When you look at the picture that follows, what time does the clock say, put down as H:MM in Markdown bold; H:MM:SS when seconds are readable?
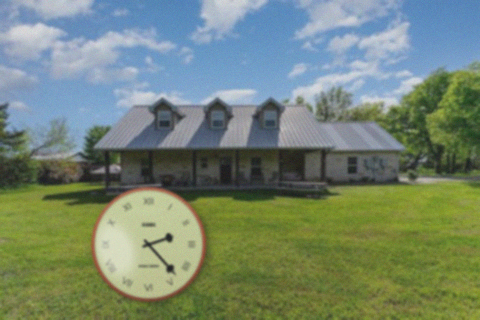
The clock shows **2:23**
